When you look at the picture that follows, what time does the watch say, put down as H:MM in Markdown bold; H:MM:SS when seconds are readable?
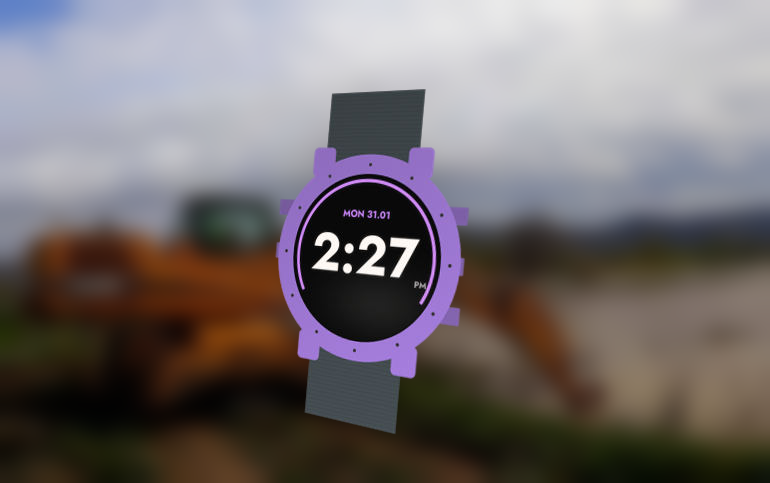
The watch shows **2:27**
